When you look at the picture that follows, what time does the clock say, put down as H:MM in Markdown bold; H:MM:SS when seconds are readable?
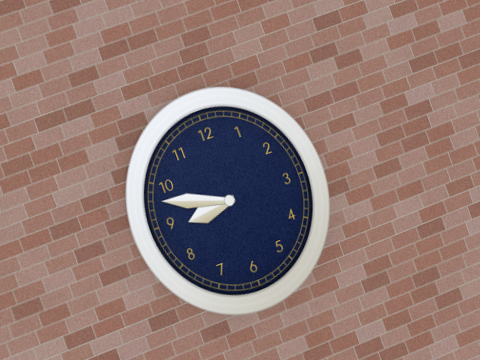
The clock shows **8:48**
